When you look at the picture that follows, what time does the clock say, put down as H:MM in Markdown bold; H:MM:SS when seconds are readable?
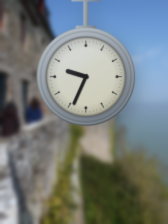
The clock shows **9:34**
